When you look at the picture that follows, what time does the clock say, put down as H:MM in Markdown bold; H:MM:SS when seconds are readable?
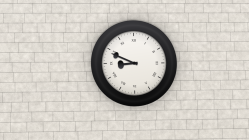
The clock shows **8:49**
